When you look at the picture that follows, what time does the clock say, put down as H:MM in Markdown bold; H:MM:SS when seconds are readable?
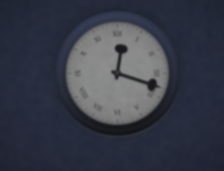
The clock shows **12:18**
